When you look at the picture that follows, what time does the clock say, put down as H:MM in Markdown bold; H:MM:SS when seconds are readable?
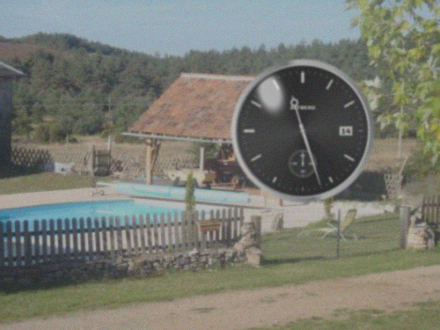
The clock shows **11:27**
